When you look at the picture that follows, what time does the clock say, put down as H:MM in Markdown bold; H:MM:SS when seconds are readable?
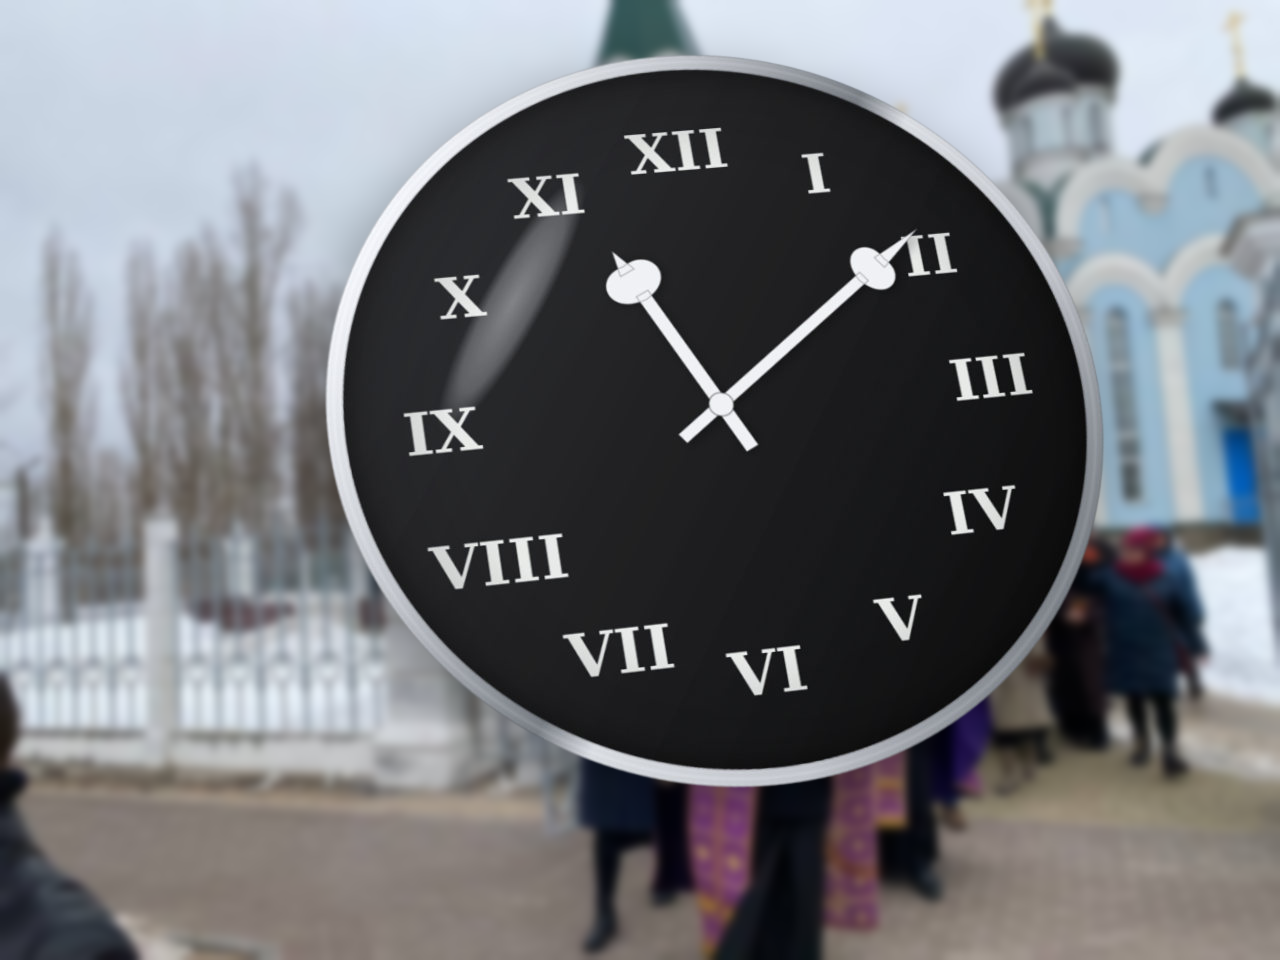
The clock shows **11:09**
